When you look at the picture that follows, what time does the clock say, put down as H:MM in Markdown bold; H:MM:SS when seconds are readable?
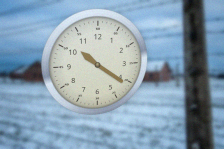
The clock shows **10:21**
